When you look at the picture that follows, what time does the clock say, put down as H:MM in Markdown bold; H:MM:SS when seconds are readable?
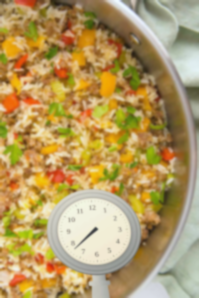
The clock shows **7:38**
